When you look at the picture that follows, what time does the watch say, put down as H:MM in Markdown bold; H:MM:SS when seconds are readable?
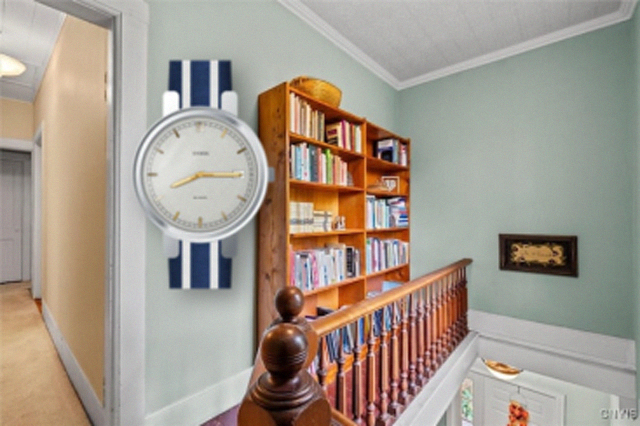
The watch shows **8:15**
